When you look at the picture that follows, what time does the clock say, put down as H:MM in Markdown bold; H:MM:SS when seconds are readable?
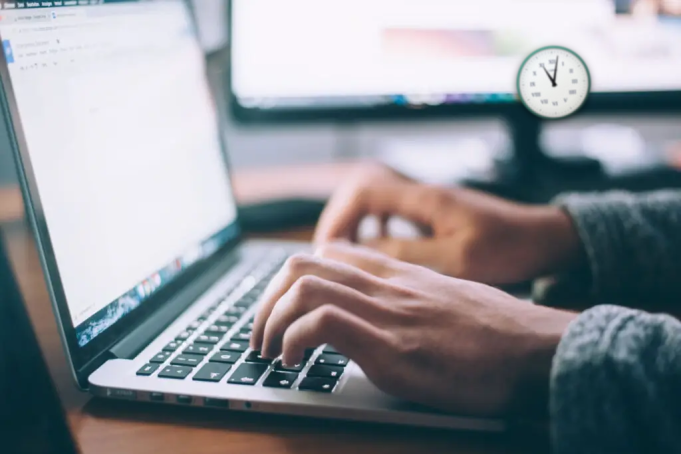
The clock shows **11:02**
